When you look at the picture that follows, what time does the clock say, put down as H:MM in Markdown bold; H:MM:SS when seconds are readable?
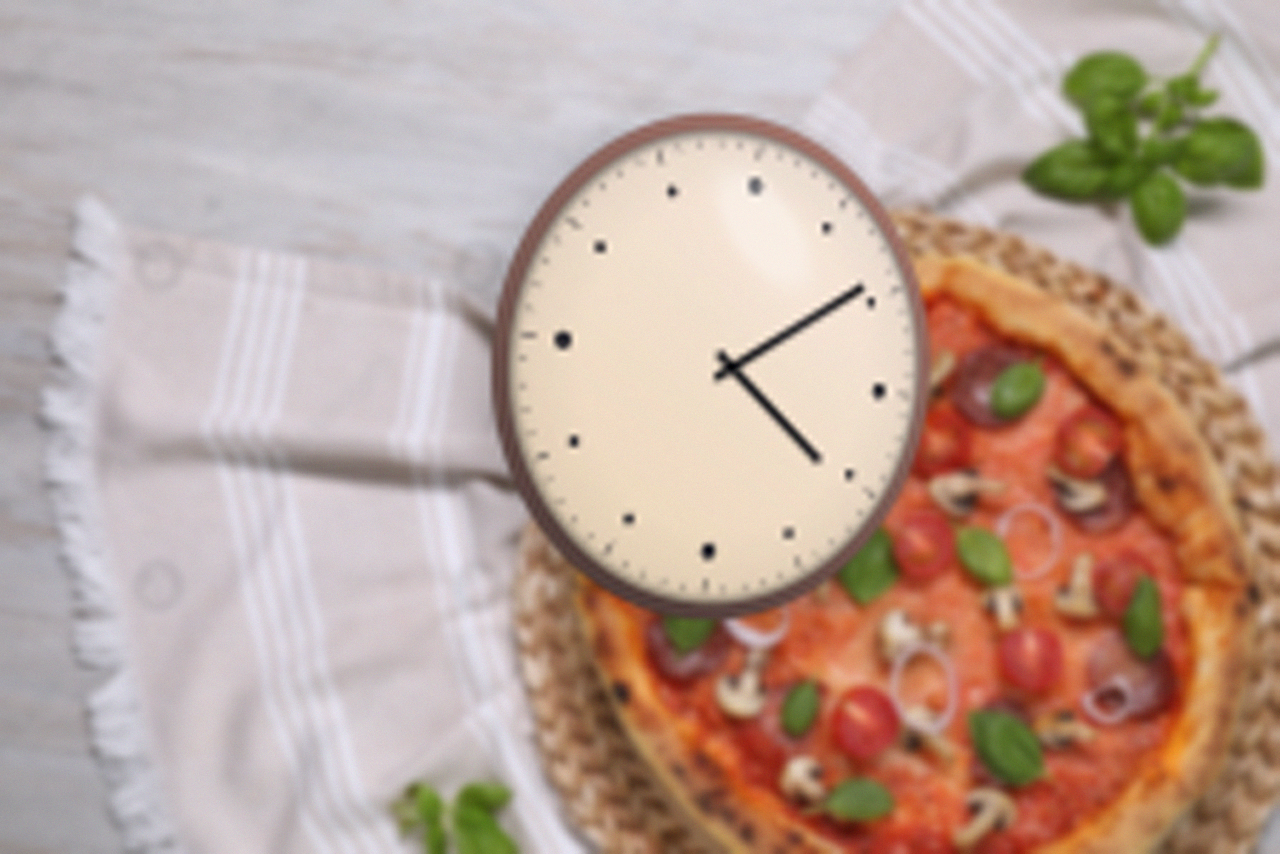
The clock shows **4:09**
